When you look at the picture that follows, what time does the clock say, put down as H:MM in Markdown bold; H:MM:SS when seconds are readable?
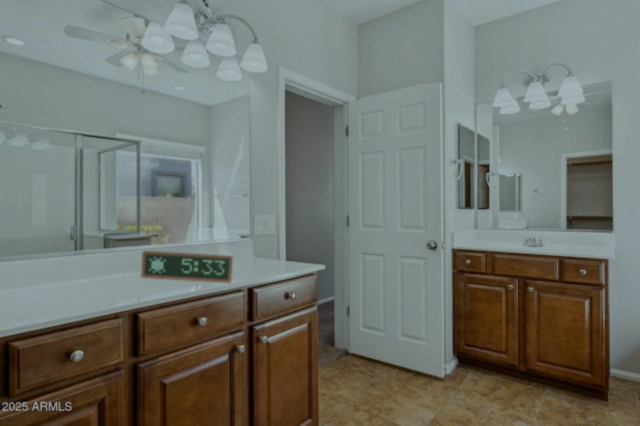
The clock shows **5:33**
